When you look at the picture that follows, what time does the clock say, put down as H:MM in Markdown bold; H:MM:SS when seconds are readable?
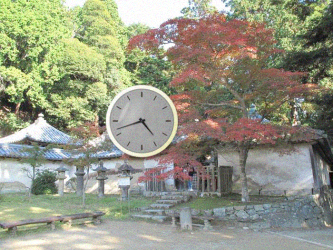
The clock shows **4:42**
